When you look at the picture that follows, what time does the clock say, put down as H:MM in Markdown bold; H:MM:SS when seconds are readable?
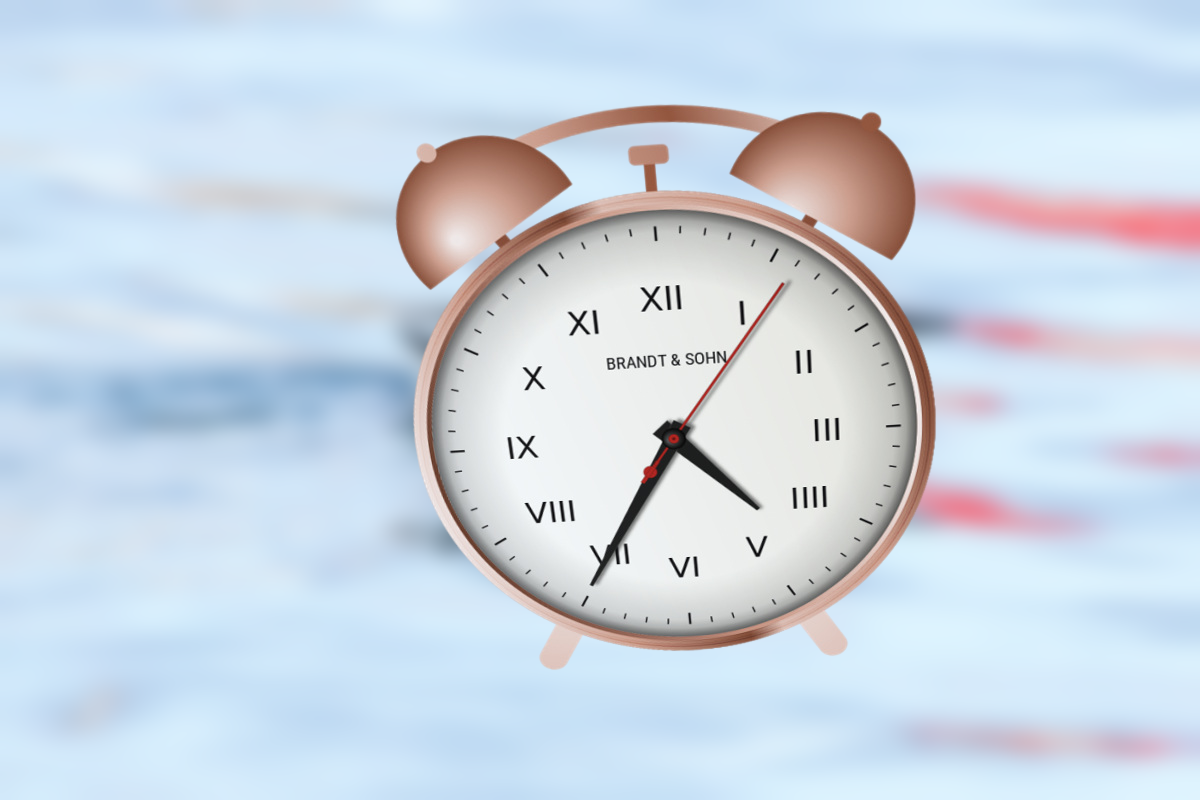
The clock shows **4:35:06**
